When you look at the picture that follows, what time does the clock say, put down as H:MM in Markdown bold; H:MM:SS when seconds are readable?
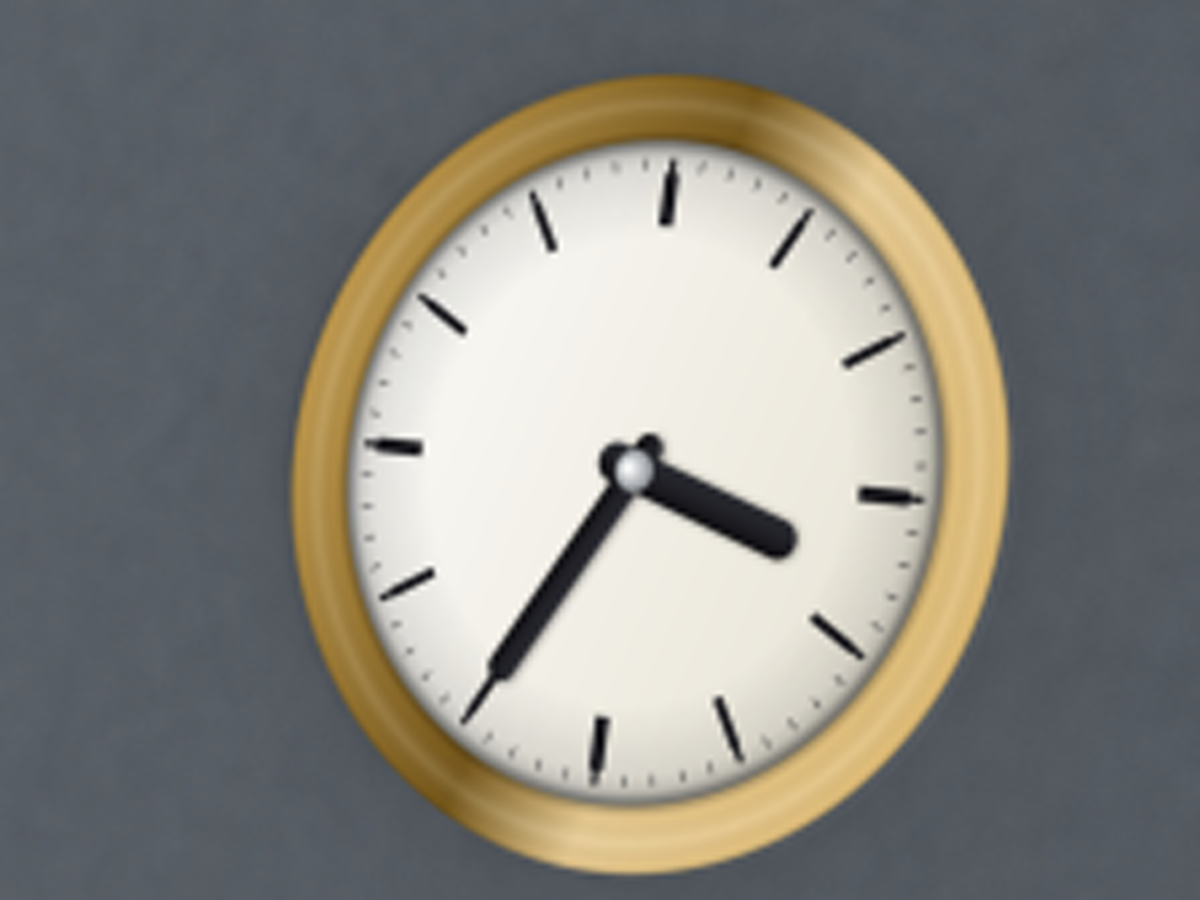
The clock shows **3:35**
